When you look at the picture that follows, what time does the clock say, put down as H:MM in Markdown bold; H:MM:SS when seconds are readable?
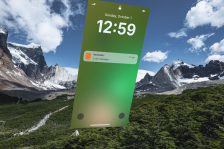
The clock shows **12:59**
